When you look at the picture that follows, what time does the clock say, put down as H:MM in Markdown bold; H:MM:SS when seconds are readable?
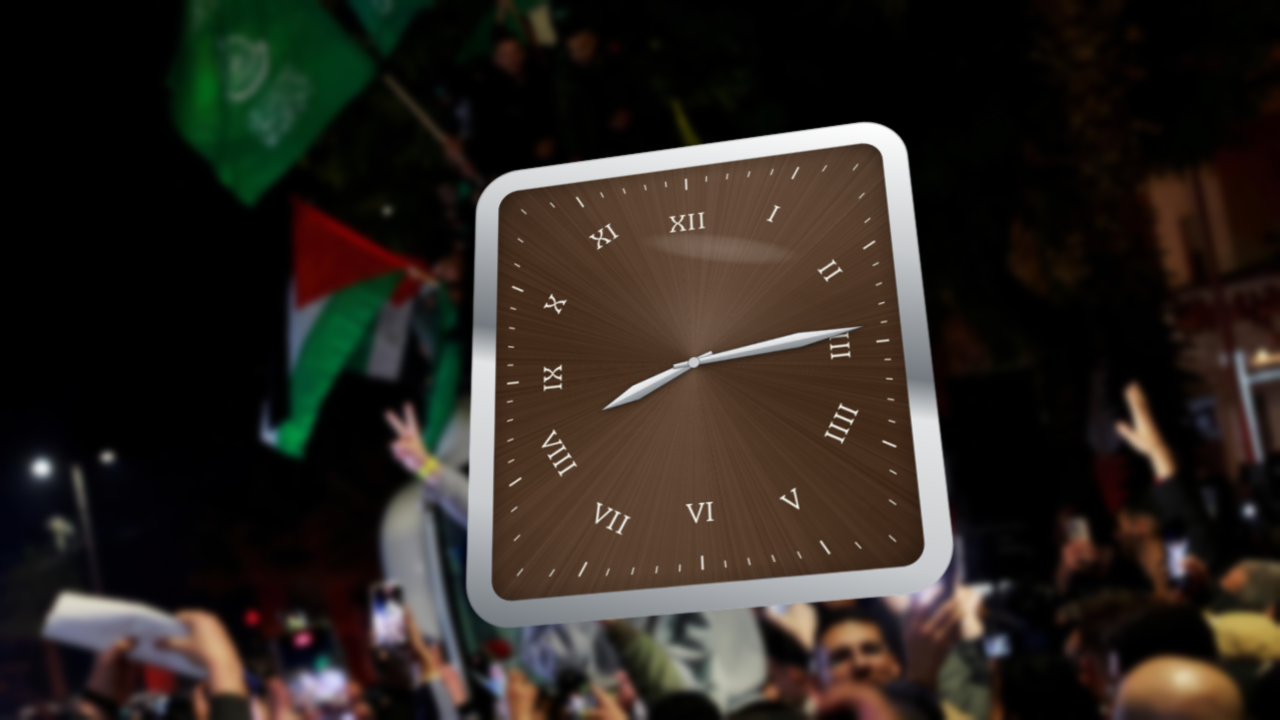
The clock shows **8:14**
